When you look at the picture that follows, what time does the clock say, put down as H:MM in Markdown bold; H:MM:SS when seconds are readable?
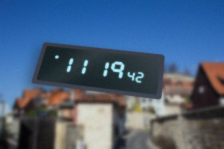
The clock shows **11:19:42**
